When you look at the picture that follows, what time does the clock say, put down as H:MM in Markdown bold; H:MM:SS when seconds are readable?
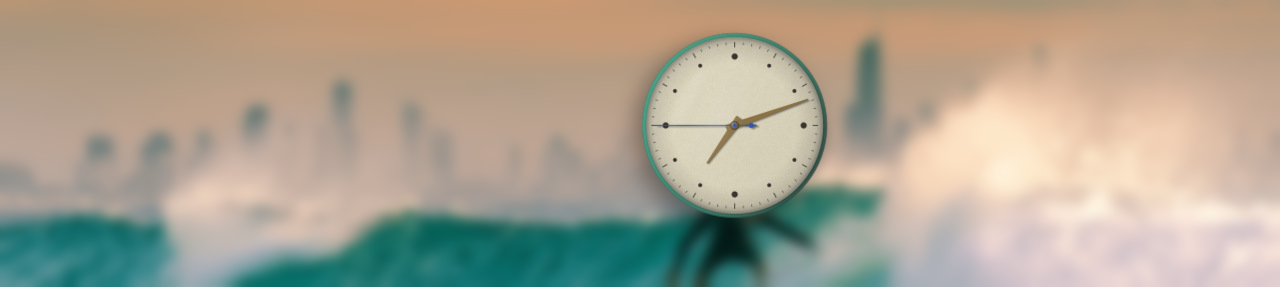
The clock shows **7:11:45**
